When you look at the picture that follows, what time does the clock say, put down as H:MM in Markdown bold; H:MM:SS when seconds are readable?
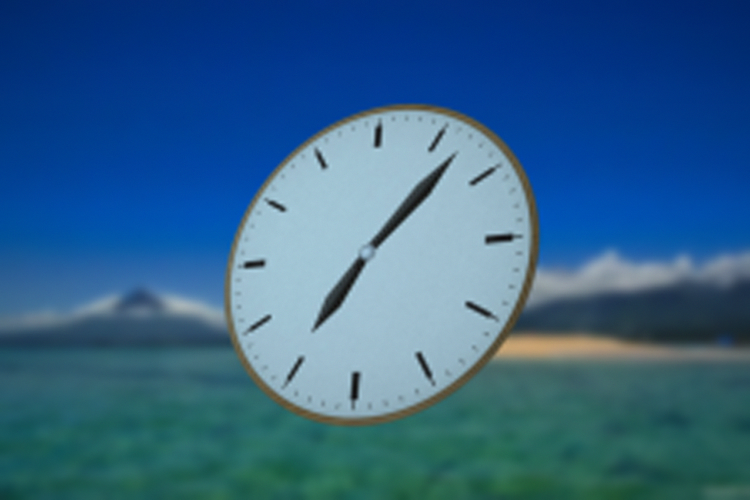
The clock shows **7:07**
